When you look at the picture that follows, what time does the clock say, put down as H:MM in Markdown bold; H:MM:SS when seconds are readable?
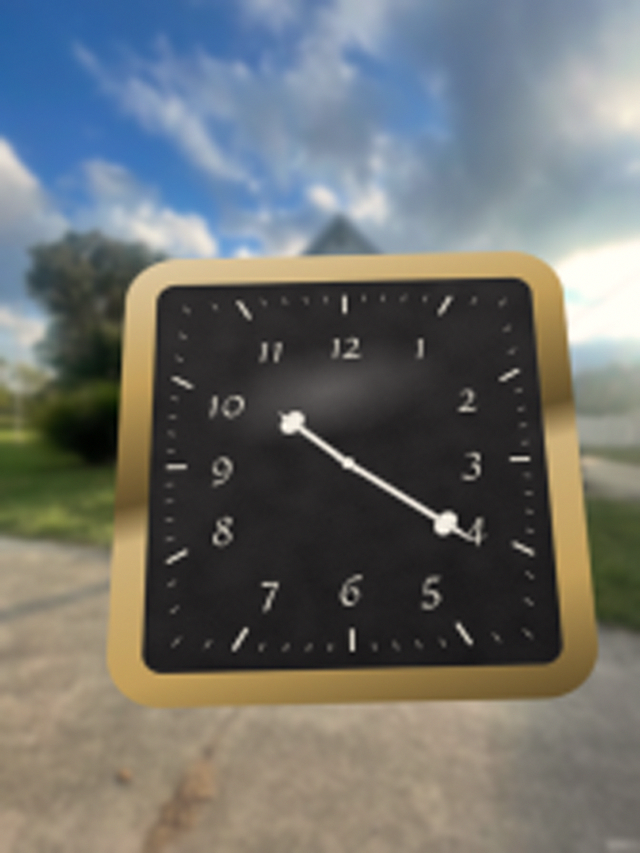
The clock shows **10:21**
